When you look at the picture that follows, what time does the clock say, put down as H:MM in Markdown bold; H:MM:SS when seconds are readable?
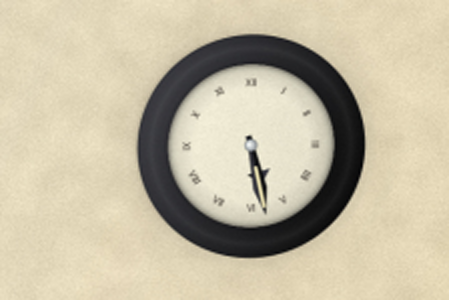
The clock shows **5:28**
